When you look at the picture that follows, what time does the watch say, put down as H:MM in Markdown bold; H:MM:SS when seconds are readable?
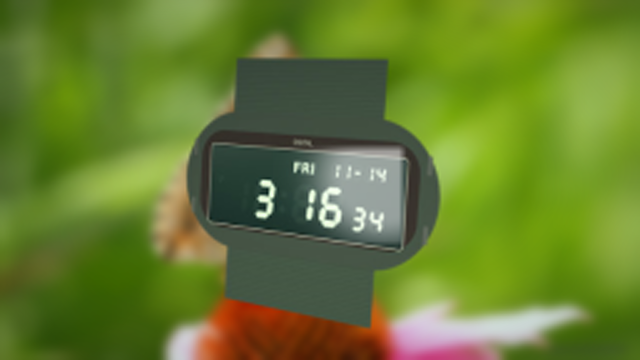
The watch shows **3:16:34**
